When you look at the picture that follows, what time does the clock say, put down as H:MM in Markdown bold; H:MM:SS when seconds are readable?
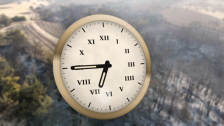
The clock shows **6:45**
